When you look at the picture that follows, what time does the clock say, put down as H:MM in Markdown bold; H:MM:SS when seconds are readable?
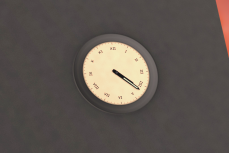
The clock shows **4:22**
